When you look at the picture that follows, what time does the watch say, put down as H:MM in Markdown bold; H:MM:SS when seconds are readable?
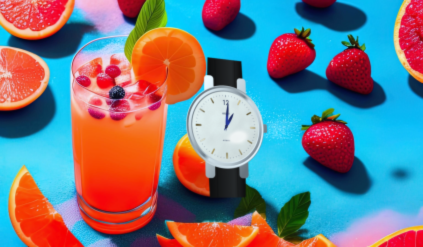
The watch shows **1:01**
